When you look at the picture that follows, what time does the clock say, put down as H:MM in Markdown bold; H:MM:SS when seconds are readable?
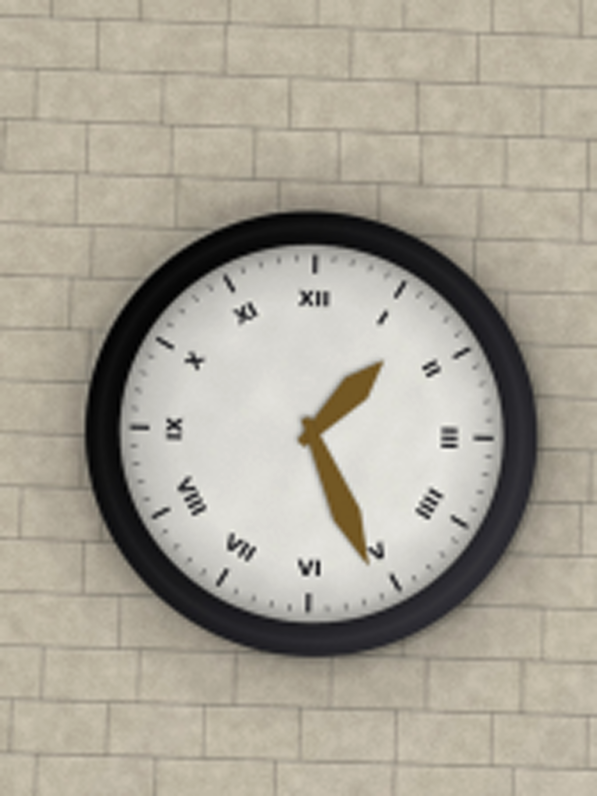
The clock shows **1:26**
